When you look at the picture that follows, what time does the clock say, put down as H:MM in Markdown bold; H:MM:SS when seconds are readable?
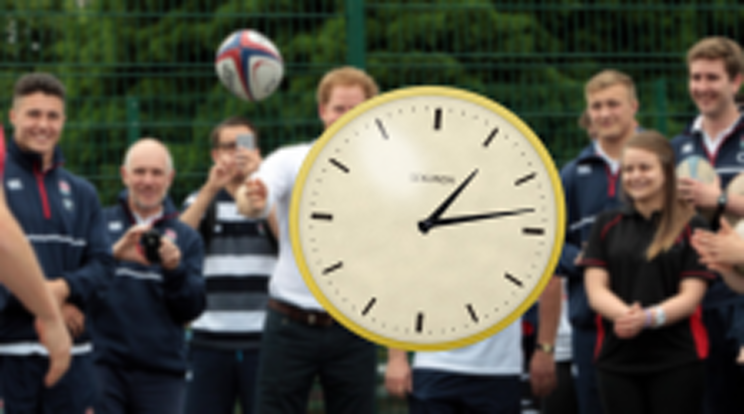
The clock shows **1:13**
